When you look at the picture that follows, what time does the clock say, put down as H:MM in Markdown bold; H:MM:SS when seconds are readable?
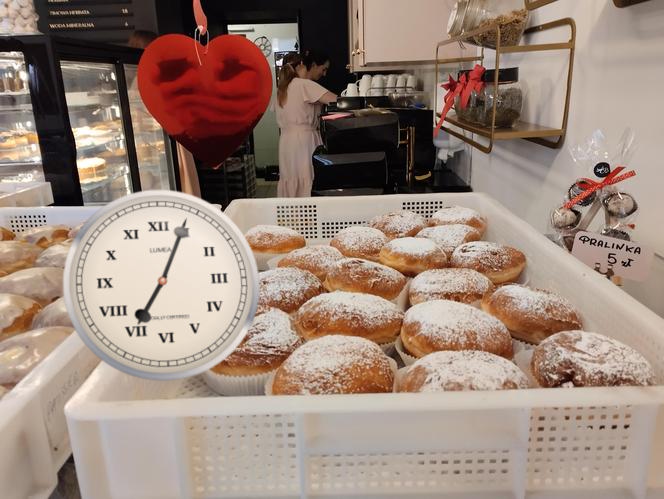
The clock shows **7:04**
